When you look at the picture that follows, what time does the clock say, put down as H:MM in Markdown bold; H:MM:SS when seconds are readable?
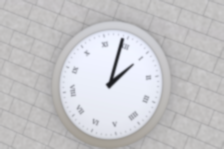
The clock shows **12:59**
